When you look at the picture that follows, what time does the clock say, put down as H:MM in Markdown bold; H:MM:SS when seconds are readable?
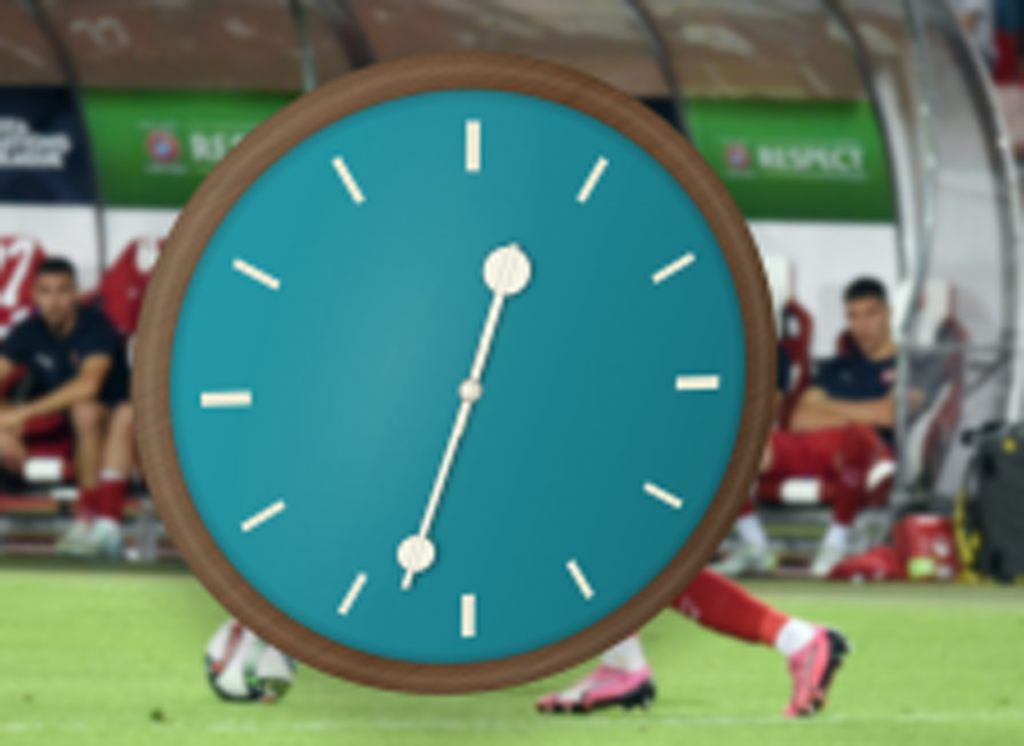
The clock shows **12:33**
